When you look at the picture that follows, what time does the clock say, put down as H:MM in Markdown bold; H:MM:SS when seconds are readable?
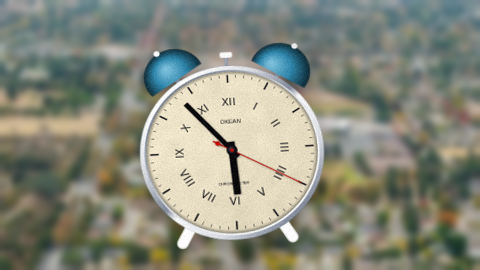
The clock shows **5:53:20**
